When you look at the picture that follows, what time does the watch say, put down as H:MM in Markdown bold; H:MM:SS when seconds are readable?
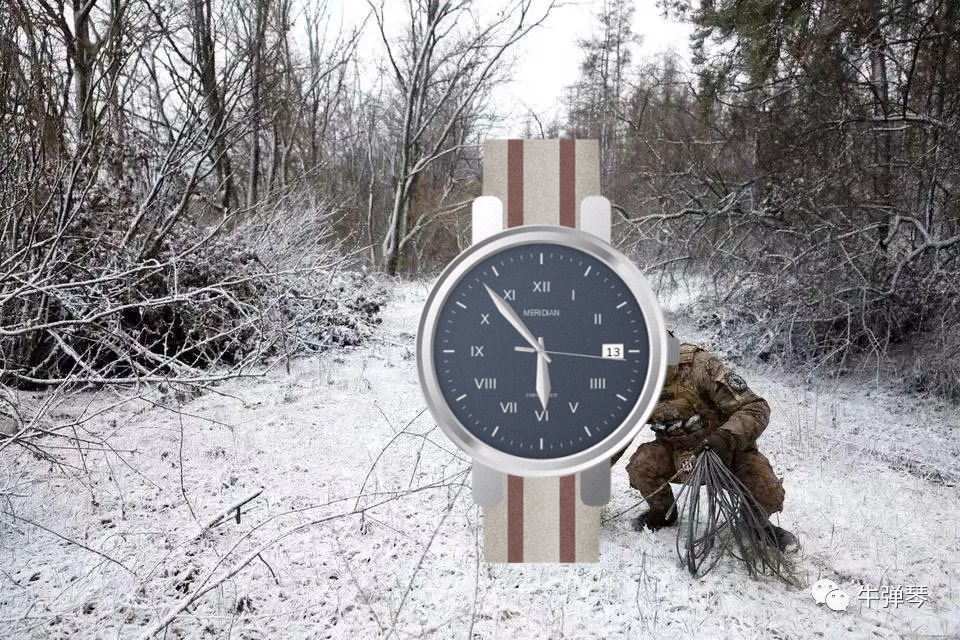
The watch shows **5:53:16**
